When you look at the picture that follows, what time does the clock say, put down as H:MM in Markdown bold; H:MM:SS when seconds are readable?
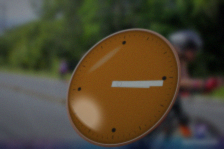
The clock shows **3:16**
